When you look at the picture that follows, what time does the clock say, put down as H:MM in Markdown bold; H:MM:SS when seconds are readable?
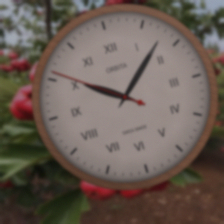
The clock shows **10:07:51**
